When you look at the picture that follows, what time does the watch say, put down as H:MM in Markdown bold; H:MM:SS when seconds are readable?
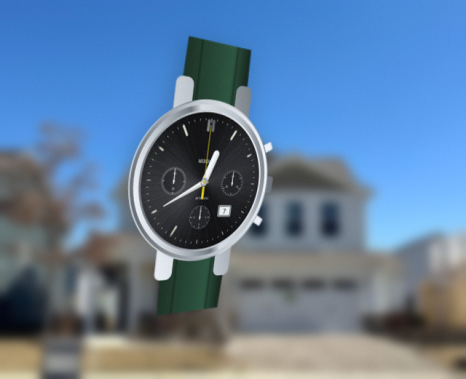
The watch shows **12:40**
